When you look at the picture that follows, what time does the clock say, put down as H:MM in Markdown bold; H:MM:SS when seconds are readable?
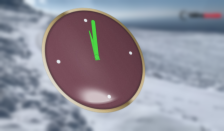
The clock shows **12:02**
